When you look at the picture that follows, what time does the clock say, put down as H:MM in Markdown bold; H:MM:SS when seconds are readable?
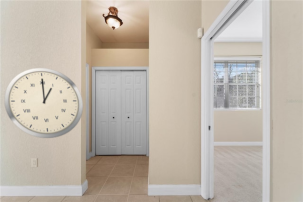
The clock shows **1:00**
